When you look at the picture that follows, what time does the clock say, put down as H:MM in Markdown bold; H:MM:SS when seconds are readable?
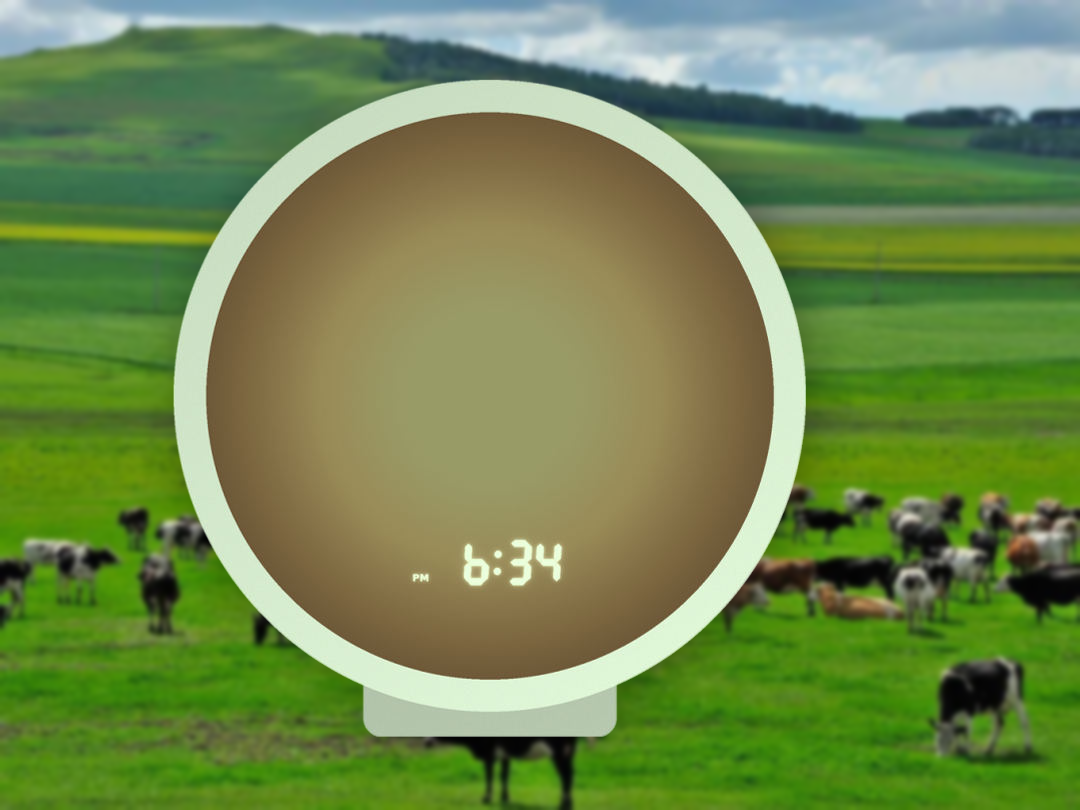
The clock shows **6:34**
